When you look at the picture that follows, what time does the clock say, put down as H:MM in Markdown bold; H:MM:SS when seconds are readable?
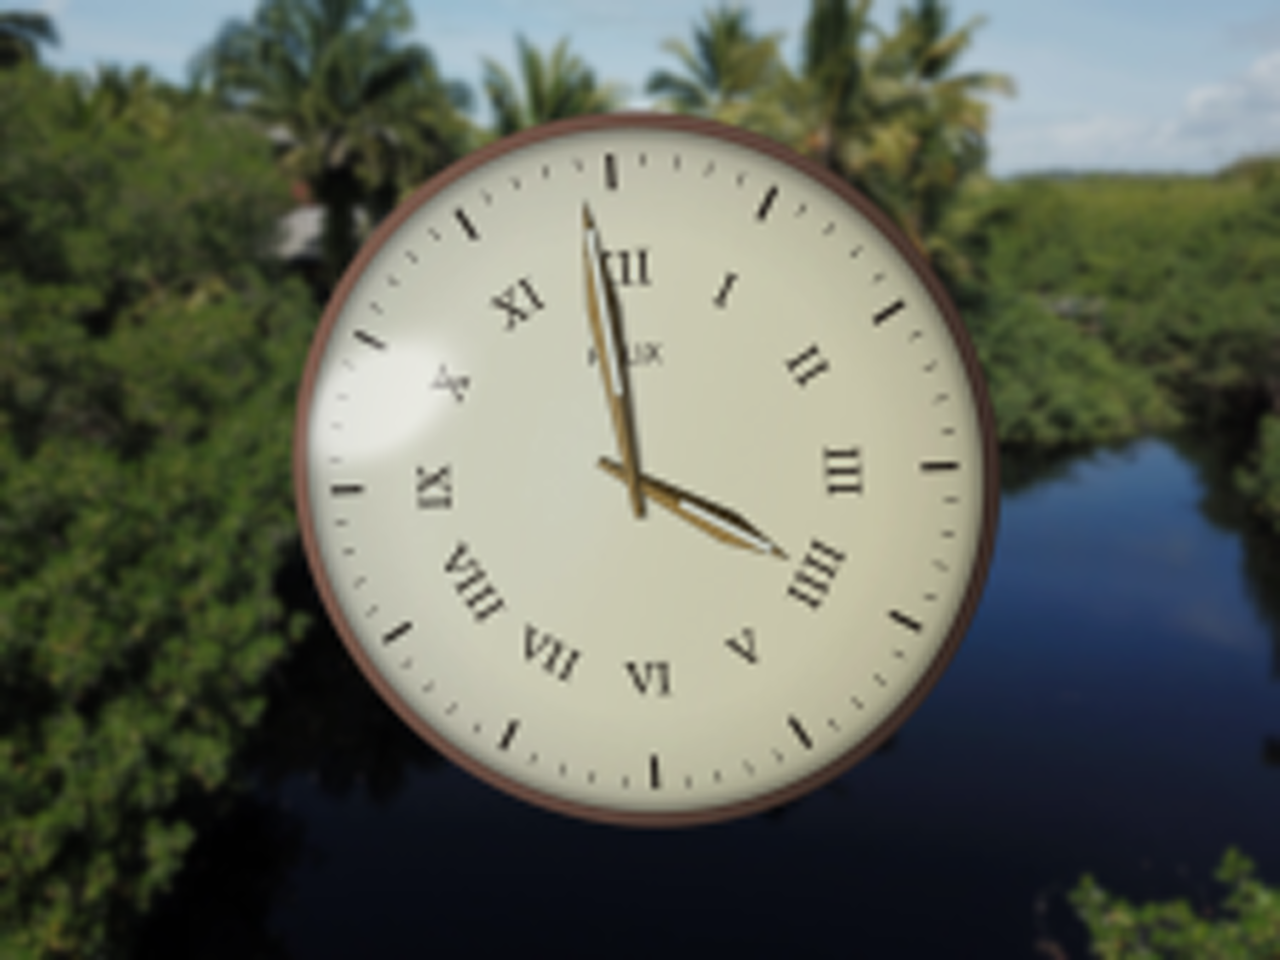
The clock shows **3:59**
